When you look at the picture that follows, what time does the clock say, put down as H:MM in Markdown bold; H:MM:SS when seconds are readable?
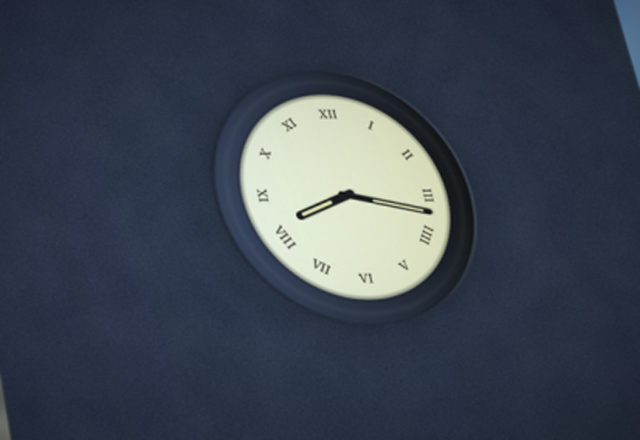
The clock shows **8:17**
